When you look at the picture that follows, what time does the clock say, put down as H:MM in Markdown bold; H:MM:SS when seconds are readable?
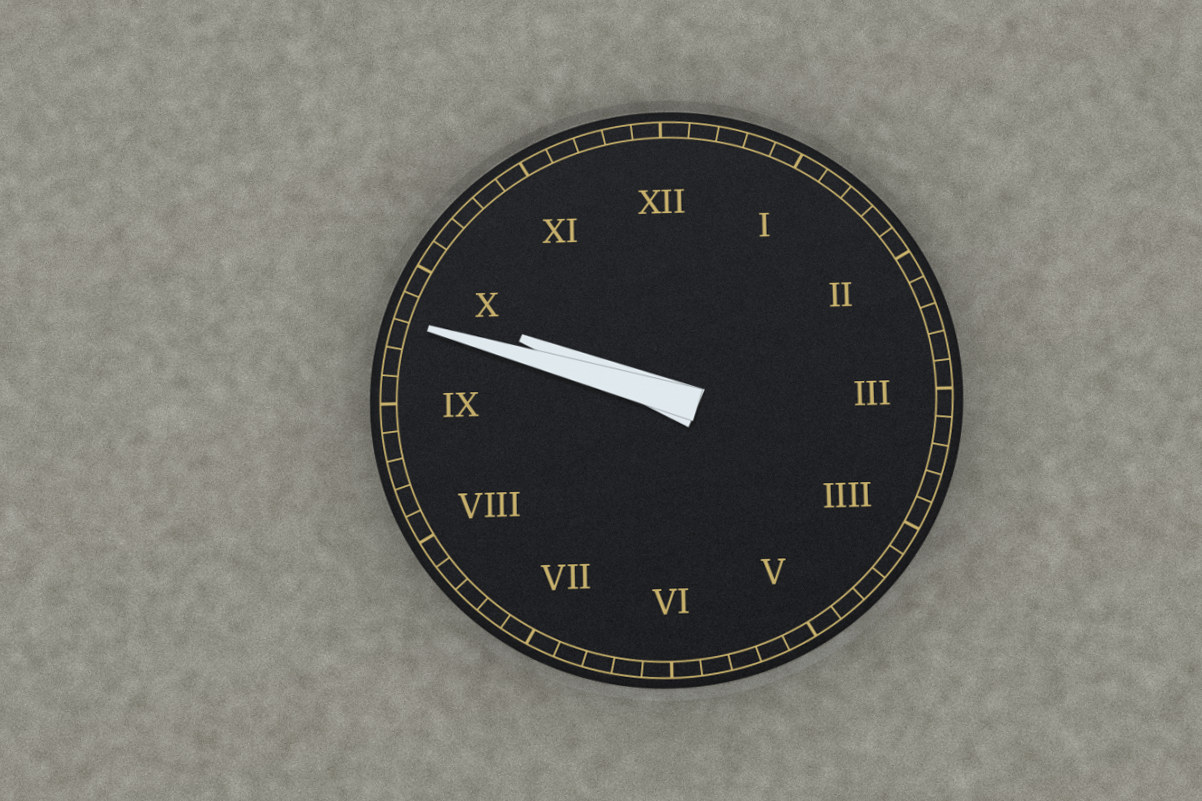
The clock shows **9:48**
